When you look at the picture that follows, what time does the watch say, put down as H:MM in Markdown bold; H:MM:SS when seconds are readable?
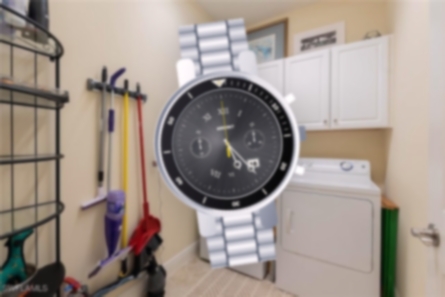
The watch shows **5:24**
